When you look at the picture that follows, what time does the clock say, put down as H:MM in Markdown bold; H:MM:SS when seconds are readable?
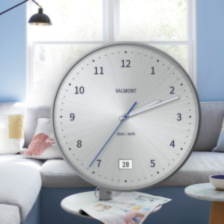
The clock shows **2:11:36**
